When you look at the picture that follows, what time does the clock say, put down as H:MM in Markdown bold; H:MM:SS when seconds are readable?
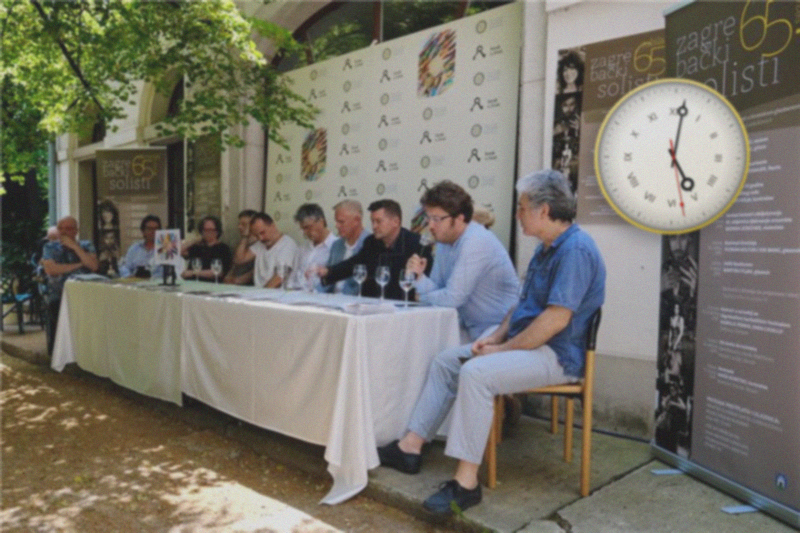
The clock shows **5:01:28**
